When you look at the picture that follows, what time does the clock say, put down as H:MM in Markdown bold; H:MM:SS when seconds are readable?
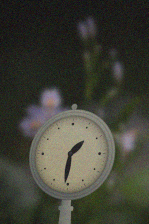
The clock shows **1:31**
